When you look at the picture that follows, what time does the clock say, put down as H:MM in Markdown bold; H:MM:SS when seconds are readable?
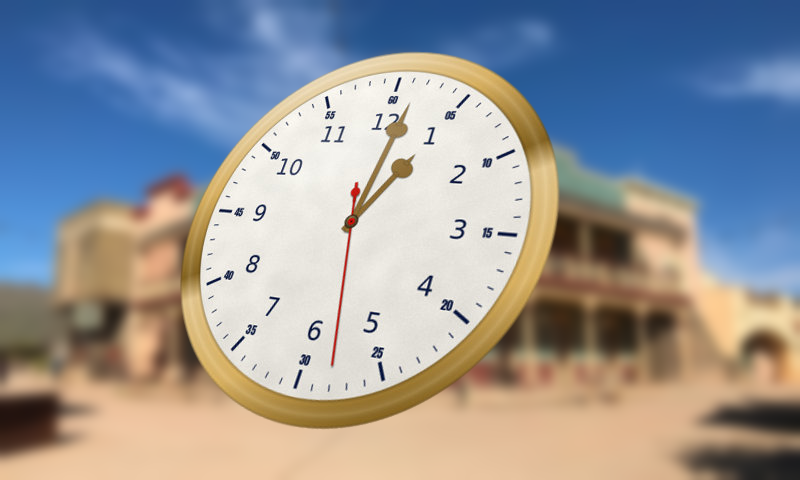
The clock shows **1:01:28**
